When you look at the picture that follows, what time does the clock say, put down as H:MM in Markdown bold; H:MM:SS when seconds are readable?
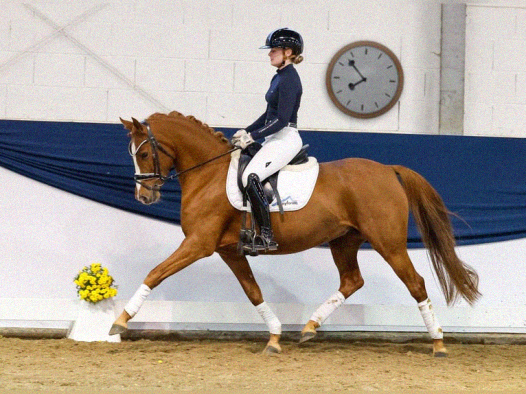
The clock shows **7:53**
